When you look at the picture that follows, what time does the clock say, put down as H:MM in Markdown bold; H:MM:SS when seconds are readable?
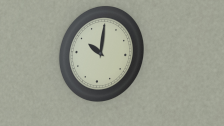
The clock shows **10:00**
